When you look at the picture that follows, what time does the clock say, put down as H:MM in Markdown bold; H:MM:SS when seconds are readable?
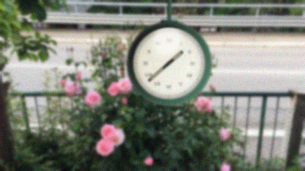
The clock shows **1:38**
